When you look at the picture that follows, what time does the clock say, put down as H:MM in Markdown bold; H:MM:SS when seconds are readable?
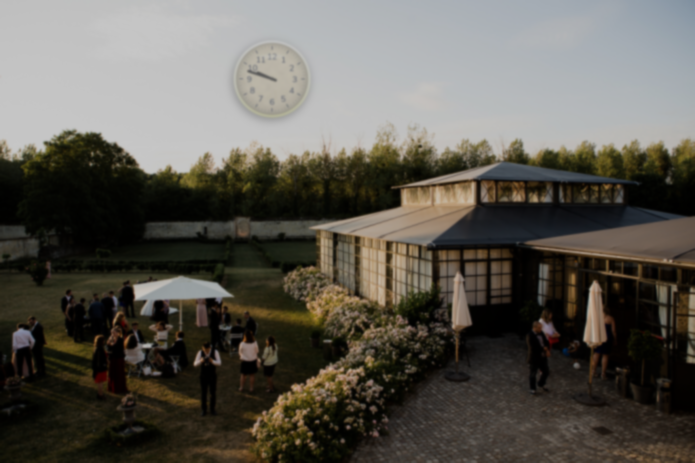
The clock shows **9:48**
